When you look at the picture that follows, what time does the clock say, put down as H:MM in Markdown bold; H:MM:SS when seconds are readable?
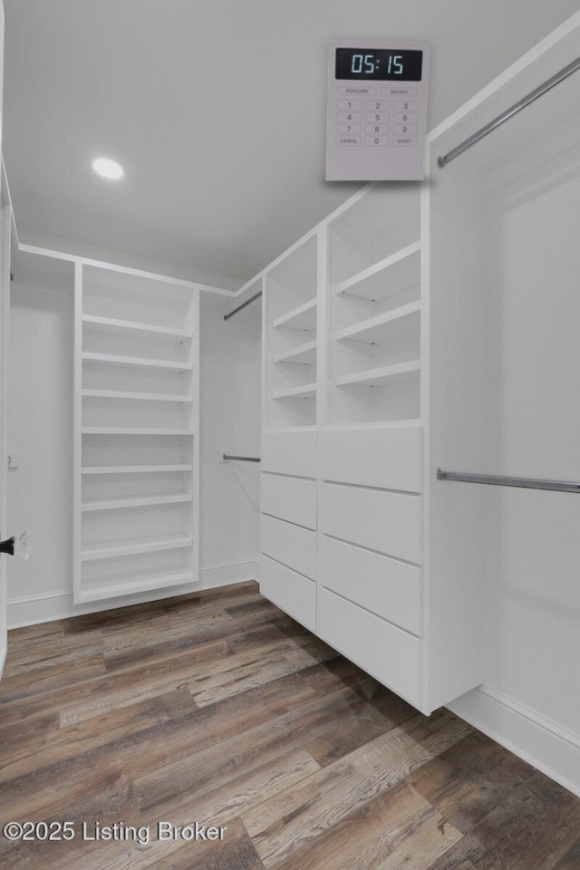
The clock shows **5:15**
